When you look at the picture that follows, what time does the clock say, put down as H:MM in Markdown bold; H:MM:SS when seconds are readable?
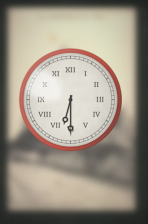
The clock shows **6:30**
